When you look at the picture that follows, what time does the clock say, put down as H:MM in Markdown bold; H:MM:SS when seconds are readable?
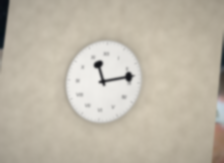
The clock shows **11:13**
